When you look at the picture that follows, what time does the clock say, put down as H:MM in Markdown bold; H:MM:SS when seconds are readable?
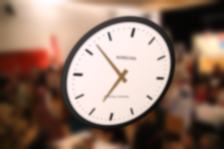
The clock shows **6:52**
